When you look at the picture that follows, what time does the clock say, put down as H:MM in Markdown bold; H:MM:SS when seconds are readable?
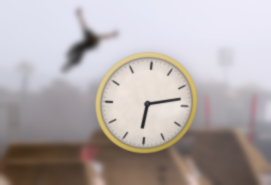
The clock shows **6:13**
